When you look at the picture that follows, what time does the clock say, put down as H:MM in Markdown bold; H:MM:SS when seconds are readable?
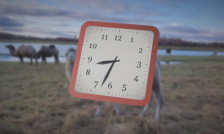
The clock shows **8:33**
